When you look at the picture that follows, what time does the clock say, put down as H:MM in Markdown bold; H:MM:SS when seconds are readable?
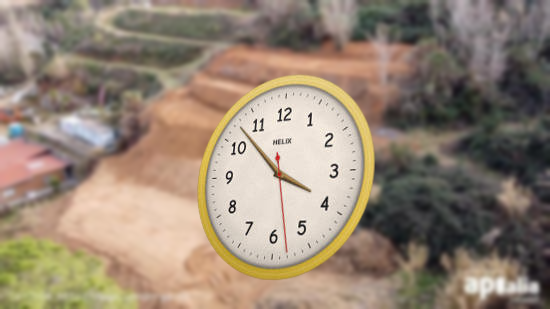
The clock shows **3:52:28**
